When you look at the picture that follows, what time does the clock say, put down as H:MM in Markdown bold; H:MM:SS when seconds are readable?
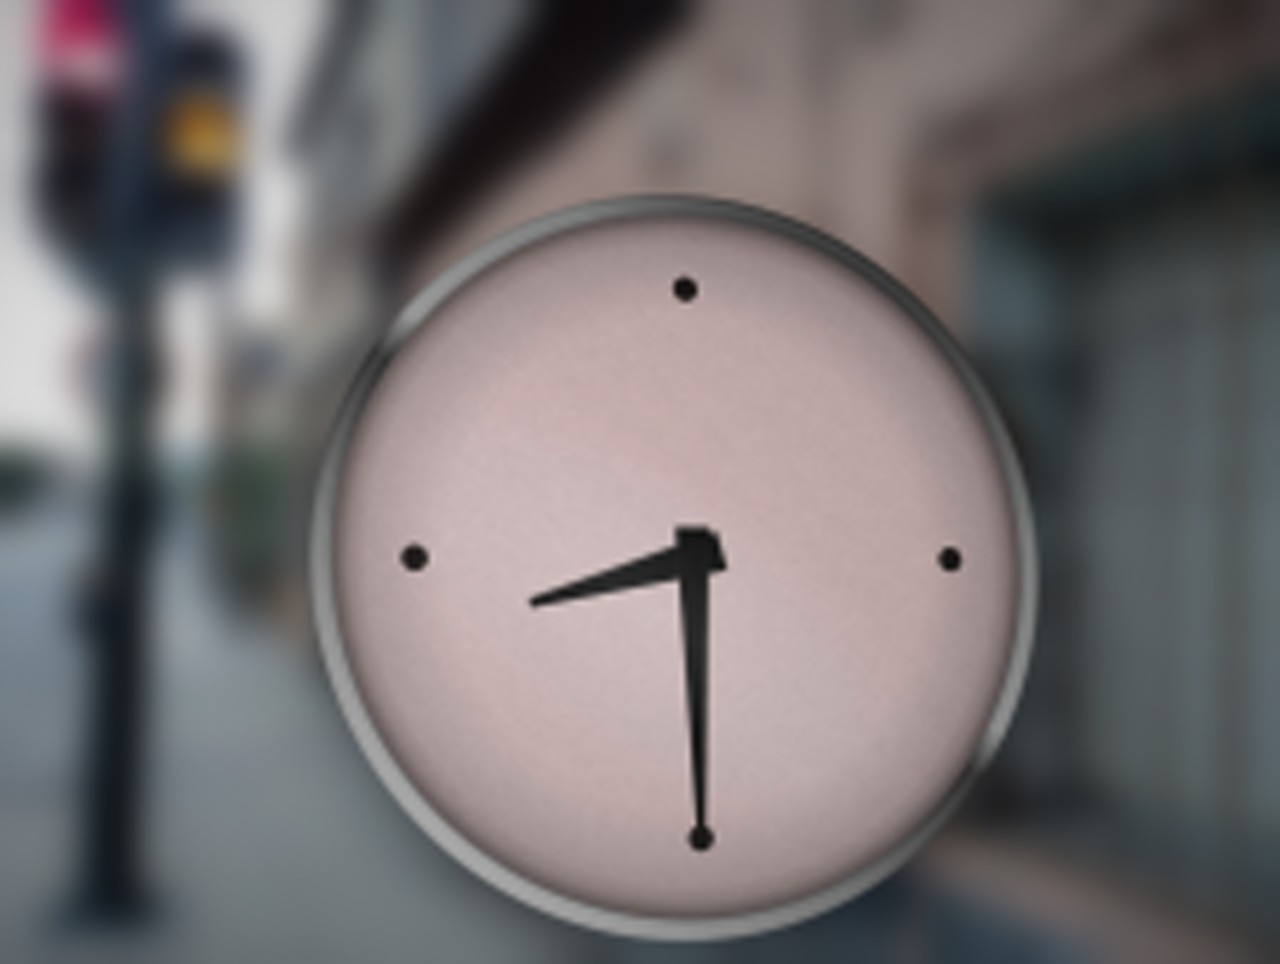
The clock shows **8:30**
